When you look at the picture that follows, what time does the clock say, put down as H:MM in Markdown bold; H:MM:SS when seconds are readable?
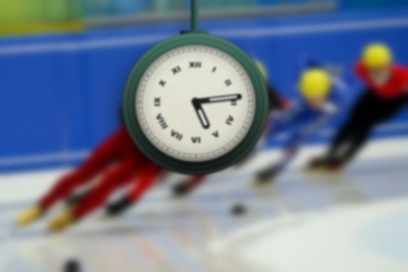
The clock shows **5:14**
